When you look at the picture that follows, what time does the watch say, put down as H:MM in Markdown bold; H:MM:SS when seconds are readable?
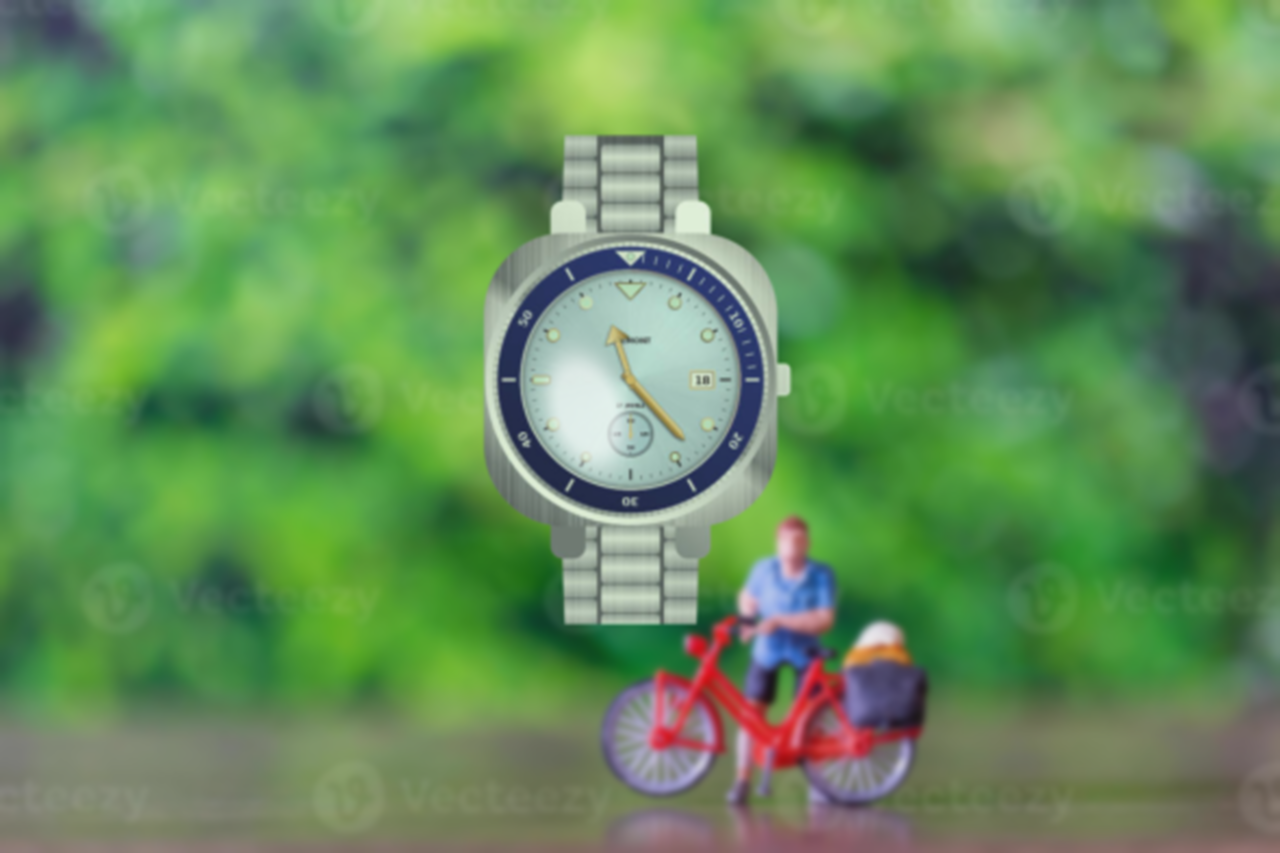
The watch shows **11:23**
